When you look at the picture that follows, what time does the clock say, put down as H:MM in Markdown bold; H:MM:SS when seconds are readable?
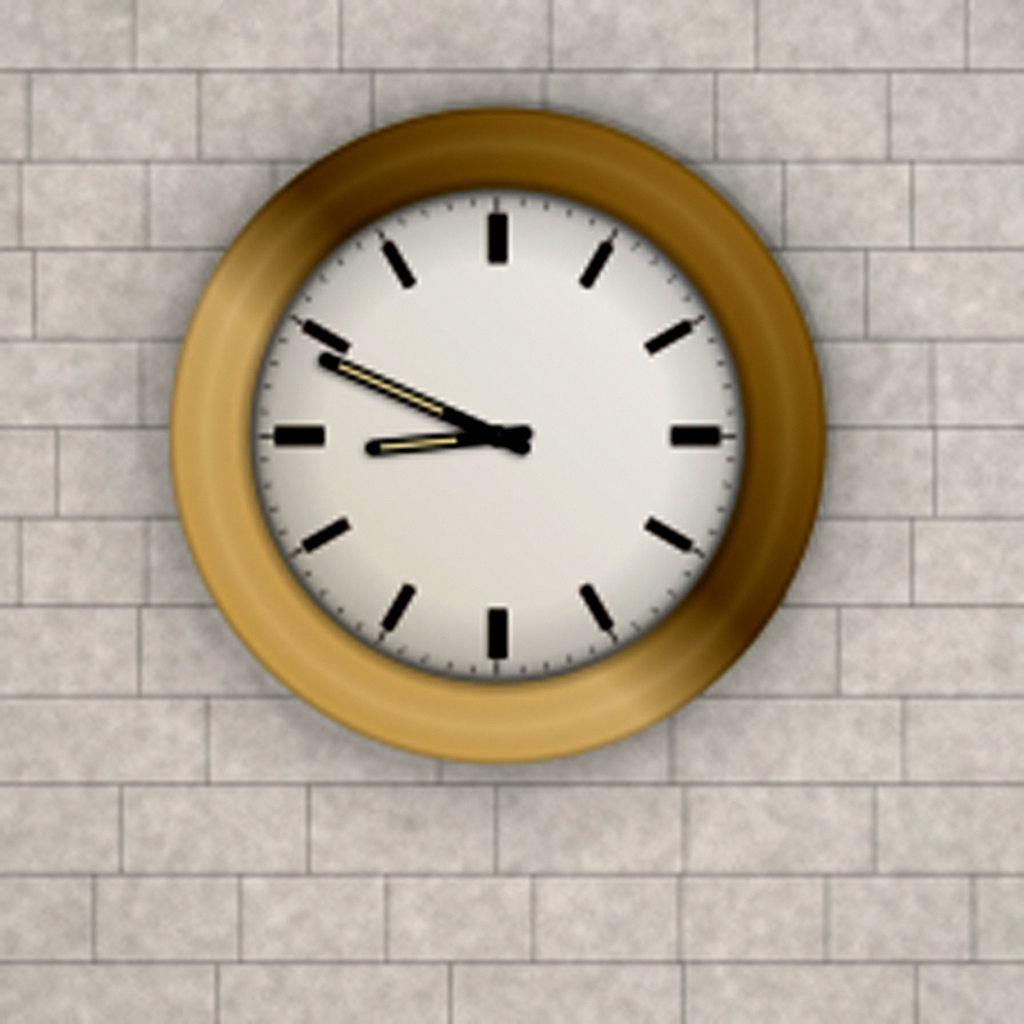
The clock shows **8:49**
